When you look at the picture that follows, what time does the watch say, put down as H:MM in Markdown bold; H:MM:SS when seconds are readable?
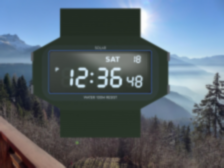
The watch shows **12:36:48**
